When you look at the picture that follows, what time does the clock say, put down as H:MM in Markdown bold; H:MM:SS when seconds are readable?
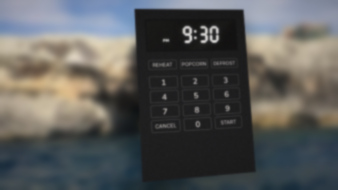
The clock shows **9:30**
